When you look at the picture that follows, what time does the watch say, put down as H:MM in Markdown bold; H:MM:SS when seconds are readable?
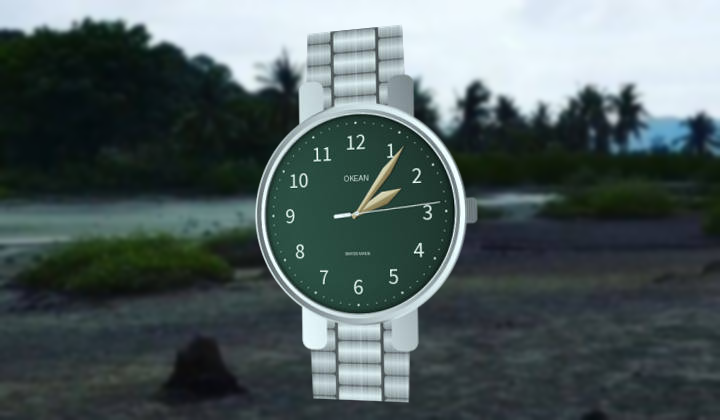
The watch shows **2:06:14**
